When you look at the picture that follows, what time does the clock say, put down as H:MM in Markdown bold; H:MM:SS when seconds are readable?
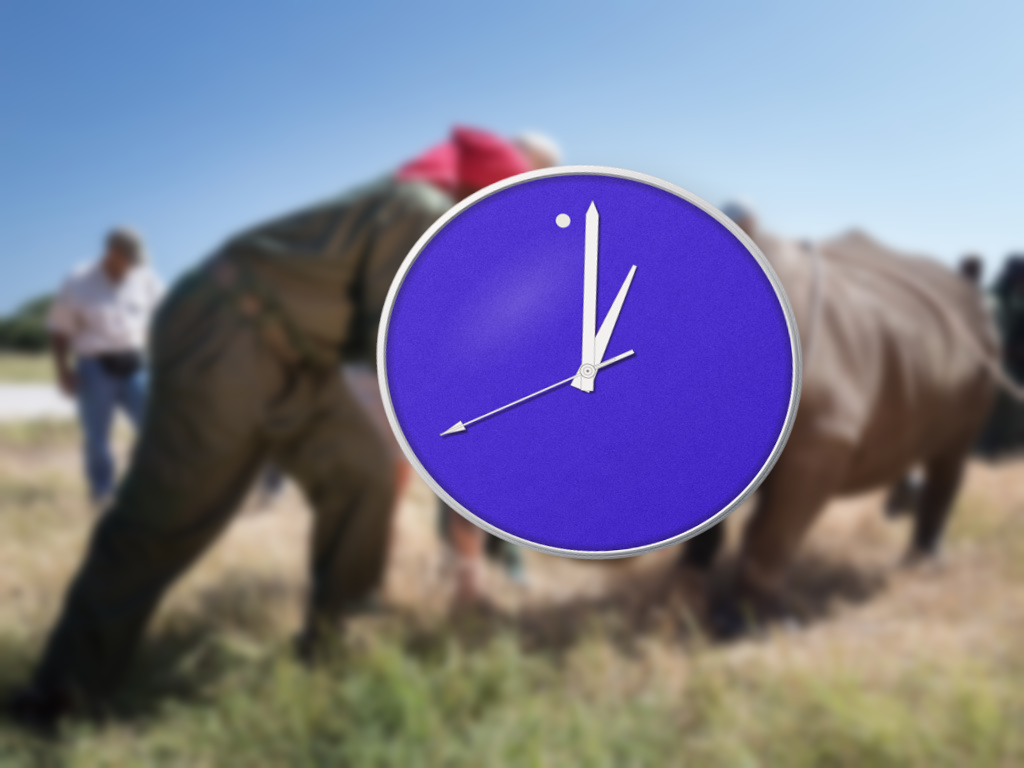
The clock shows **1:01:42**
